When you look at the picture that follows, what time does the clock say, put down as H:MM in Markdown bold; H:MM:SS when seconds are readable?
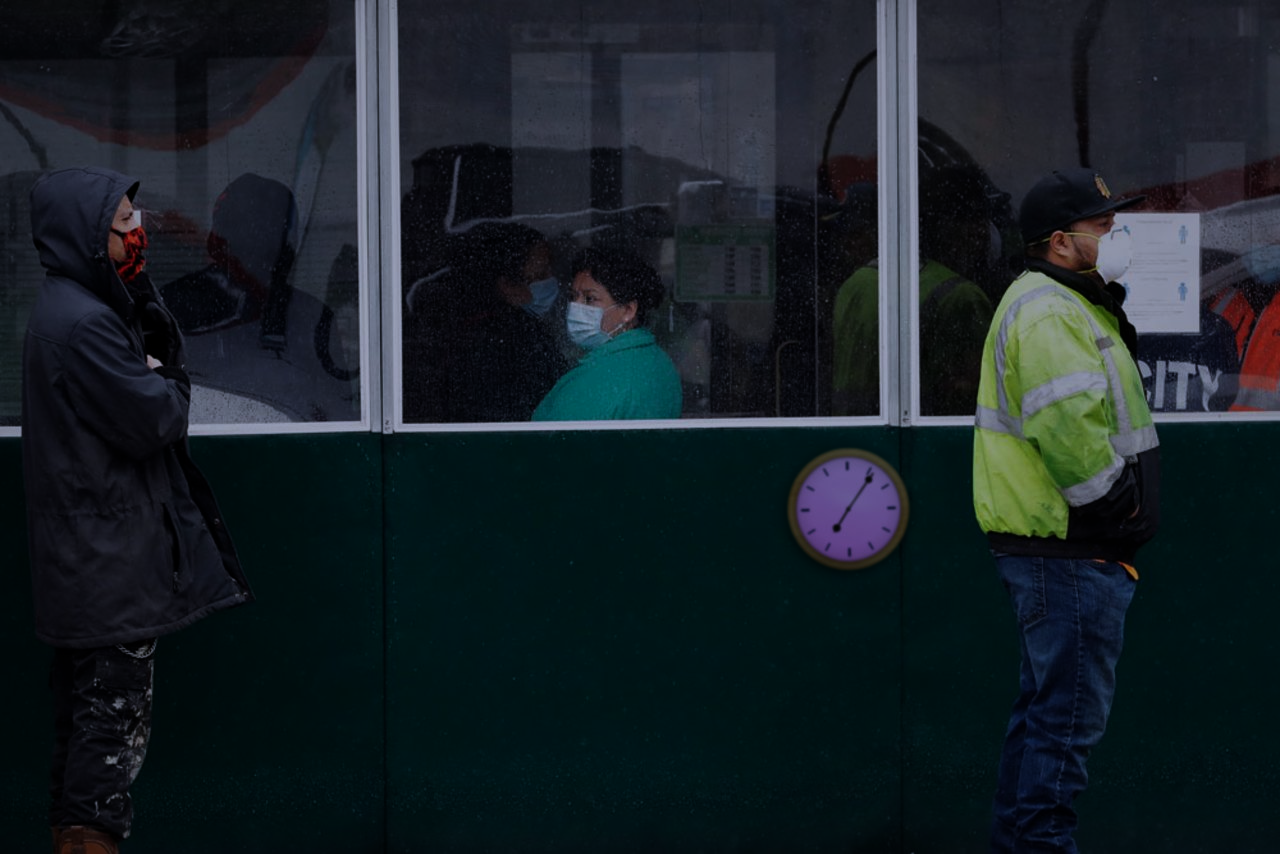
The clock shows **7:06**
